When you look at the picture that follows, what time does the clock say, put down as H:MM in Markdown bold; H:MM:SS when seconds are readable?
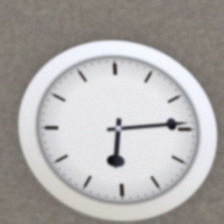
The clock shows **6:14**
